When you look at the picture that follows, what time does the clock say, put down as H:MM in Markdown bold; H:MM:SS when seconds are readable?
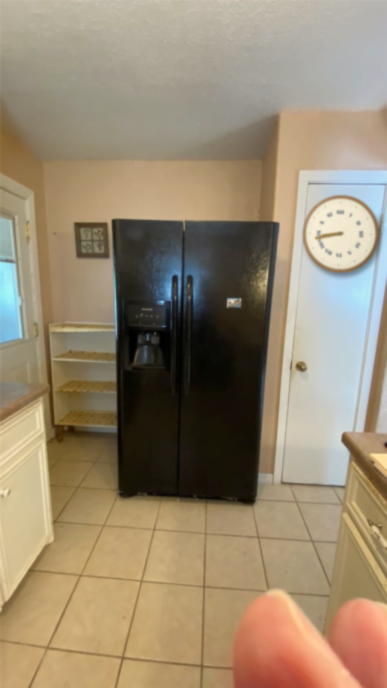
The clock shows **8:43**
